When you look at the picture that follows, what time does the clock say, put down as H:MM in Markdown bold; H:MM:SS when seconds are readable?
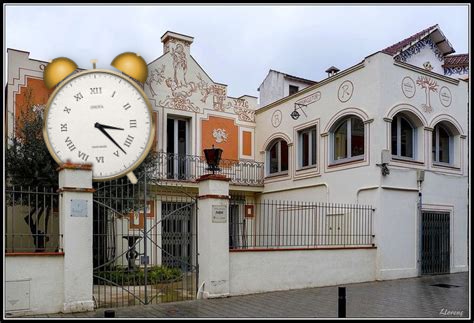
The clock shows **3:23**
